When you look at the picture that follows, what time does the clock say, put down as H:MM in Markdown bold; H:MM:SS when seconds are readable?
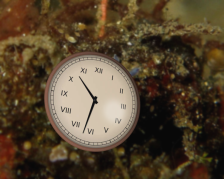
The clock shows **10:32**
